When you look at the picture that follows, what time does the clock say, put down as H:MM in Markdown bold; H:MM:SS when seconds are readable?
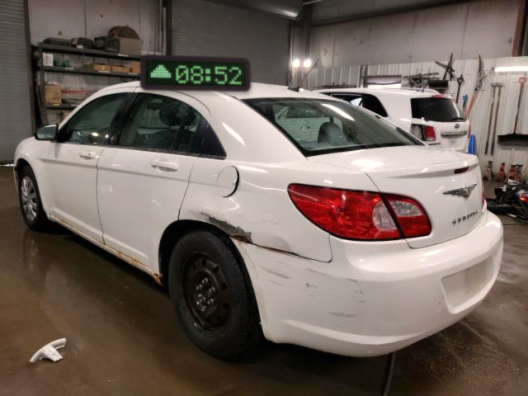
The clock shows **8:52**
